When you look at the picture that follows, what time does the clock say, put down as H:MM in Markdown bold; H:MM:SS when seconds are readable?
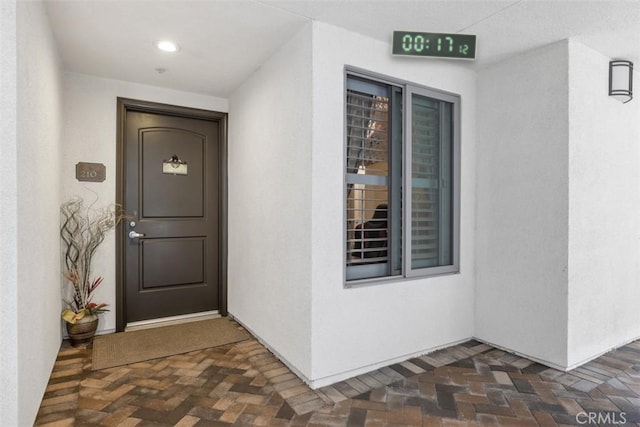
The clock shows **0:17**
